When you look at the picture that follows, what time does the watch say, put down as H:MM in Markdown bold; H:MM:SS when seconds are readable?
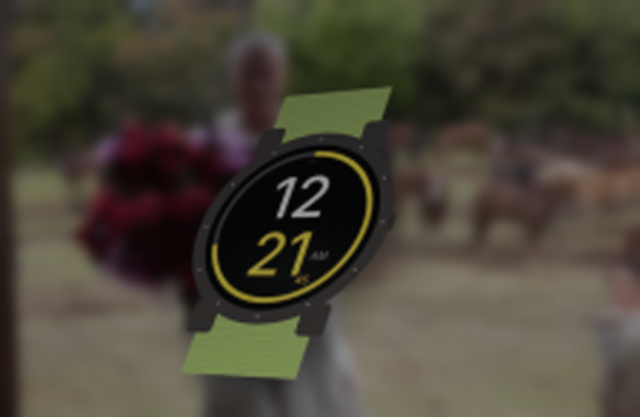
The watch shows **12:21**
